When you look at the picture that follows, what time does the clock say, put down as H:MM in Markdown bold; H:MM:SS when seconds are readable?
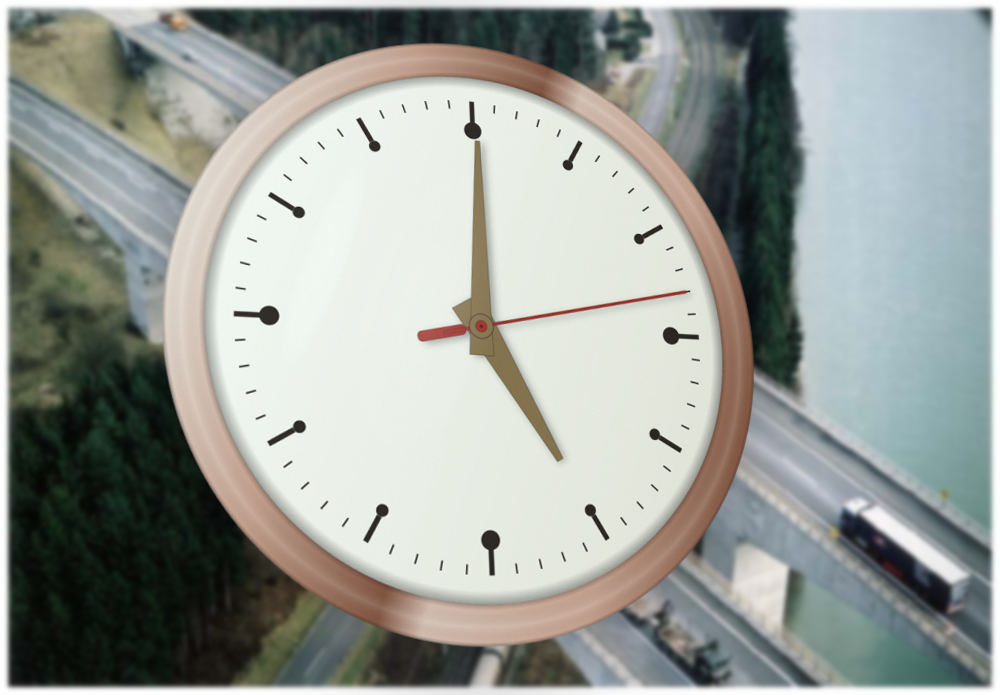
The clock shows **5:00:13**
